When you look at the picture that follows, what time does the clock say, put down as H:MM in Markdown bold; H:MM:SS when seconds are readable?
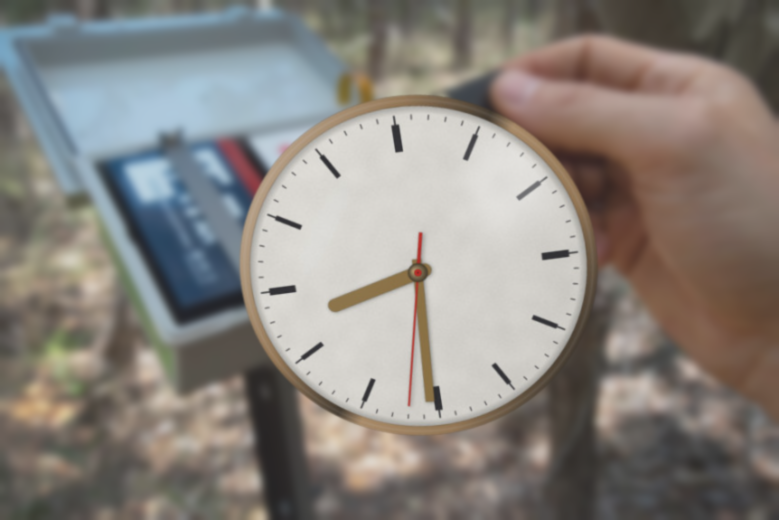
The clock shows **8:30:32**
